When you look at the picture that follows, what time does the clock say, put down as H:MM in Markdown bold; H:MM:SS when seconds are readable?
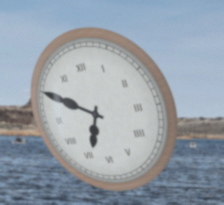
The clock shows **6:50**
